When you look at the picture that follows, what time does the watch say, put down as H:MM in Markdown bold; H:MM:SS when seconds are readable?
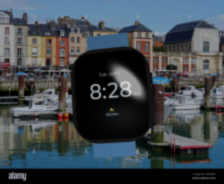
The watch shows **8:28**
